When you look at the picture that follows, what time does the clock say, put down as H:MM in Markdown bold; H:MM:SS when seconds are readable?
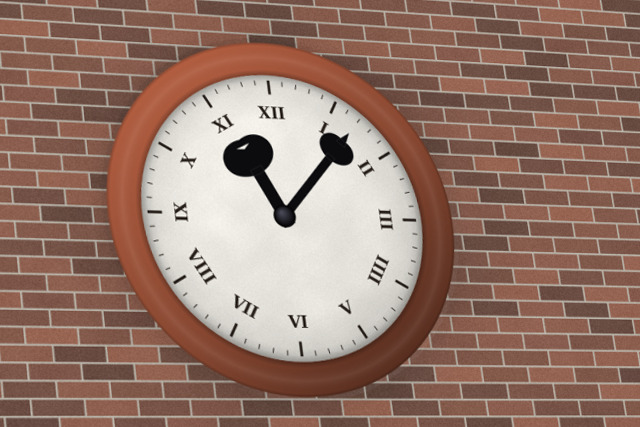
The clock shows **11:07**
